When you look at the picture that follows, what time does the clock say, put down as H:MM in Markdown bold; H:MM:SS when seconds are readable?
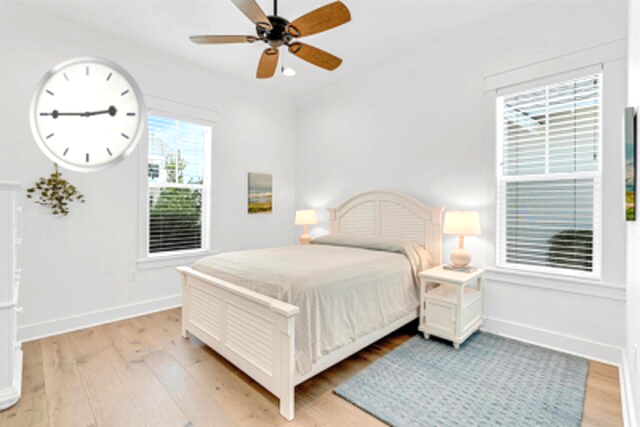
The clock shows **2:45**
